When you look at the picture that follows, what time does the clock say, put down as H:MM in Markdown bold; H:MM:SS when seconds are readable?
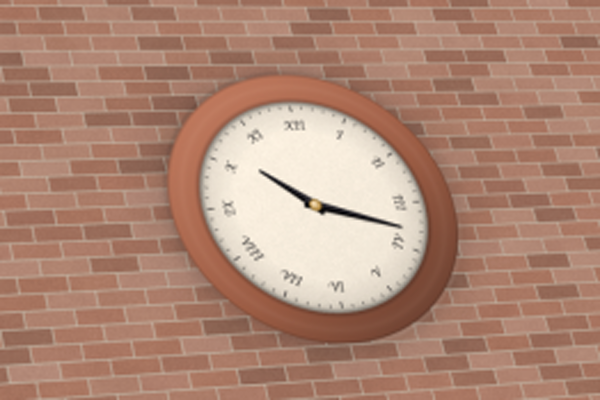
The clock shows **10:18**
